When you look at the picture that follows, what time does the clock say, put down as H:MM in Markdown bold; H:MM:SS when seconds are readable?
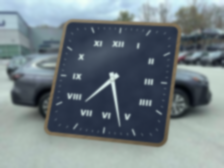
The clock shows **7:27**
